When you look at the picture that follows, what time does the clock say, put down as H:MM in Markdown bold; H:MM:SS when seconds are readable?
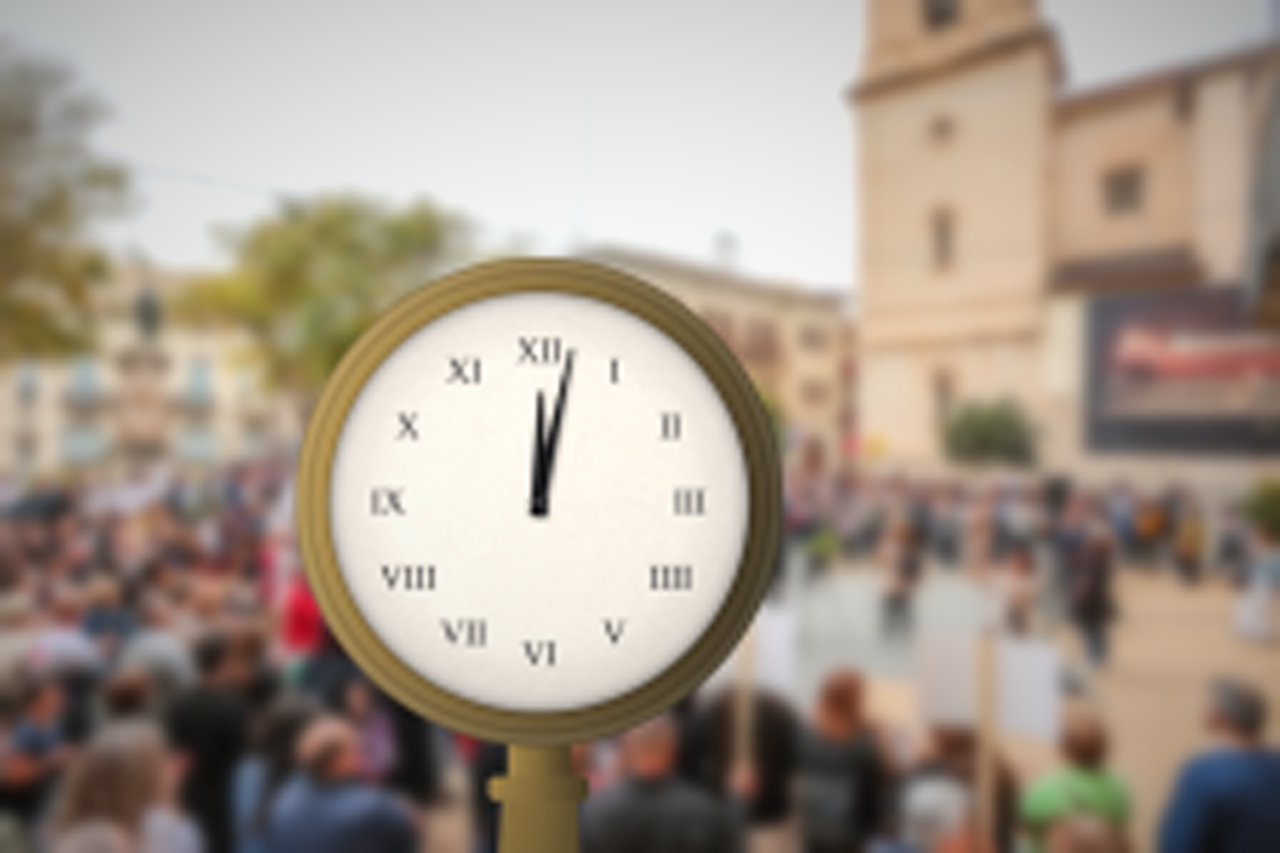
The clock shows **12:02**
